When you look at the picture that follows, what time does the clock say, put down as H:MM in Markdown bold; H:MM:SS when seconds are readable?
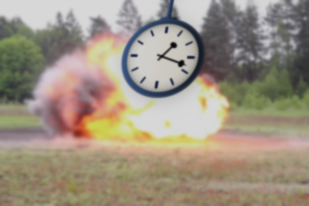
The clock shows **1:18**
